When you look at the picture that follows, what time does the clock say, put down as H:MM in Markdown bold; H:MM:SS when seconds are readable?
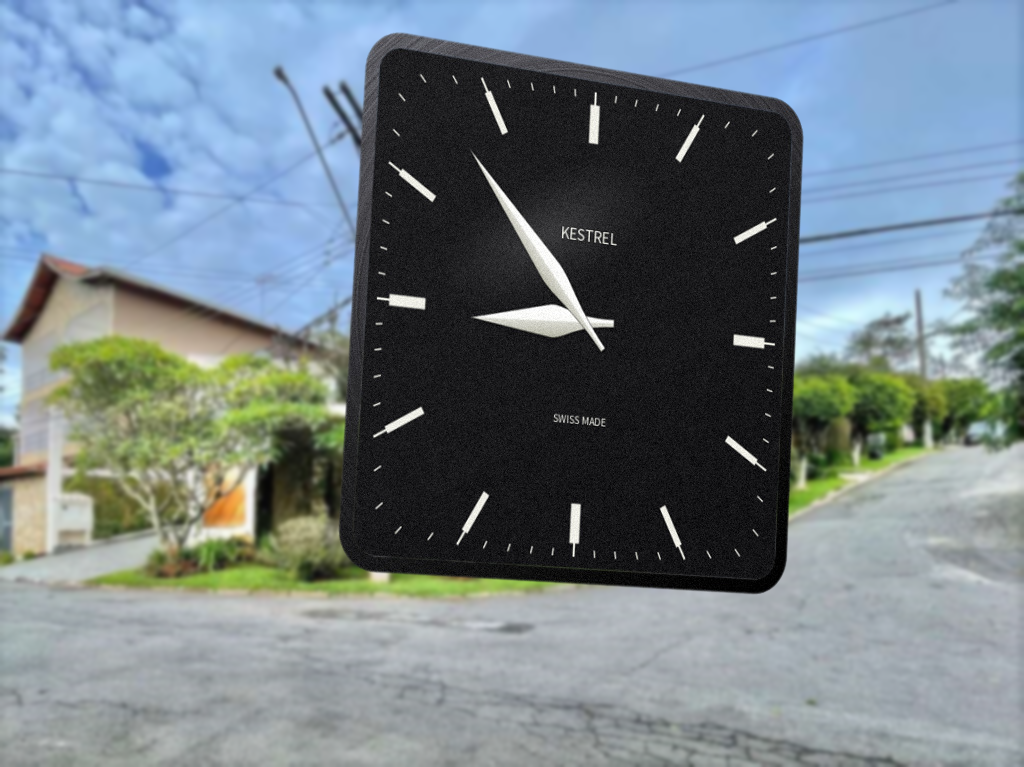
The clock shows **8:53**
